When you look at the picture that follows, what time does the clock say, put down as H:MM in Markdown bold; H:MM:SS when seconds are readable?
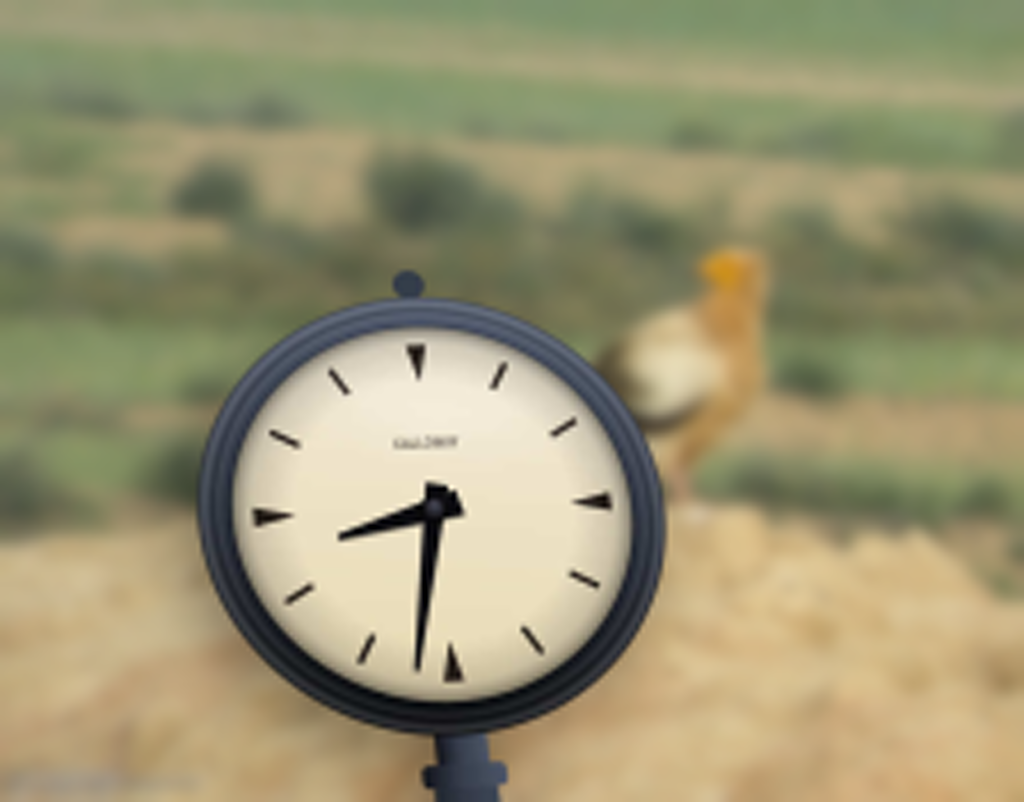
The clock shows **8:32**
